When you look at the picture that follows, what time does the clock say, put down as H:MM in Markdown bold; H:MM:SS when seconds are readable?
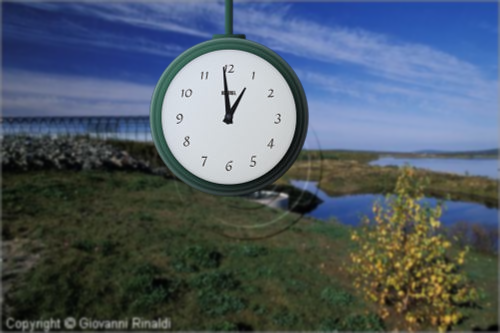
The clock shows **12:59**
